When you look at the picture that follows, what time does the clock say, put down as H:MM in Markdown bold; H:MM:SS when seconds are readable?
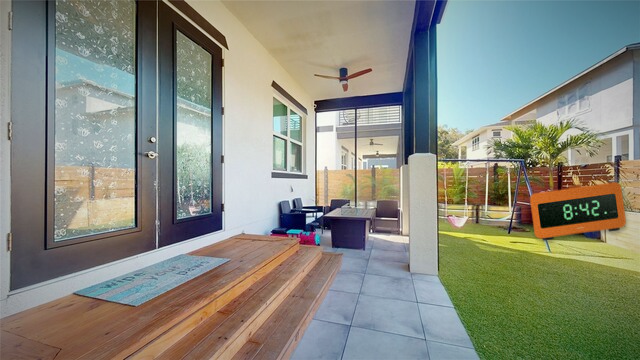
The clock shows **8:42**
